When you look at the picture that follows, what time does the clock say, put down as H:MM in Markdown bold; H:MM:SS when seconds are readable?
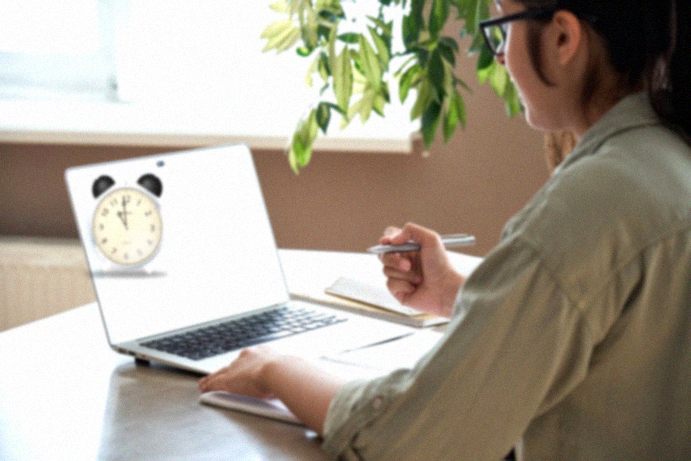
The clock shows **10:59**
